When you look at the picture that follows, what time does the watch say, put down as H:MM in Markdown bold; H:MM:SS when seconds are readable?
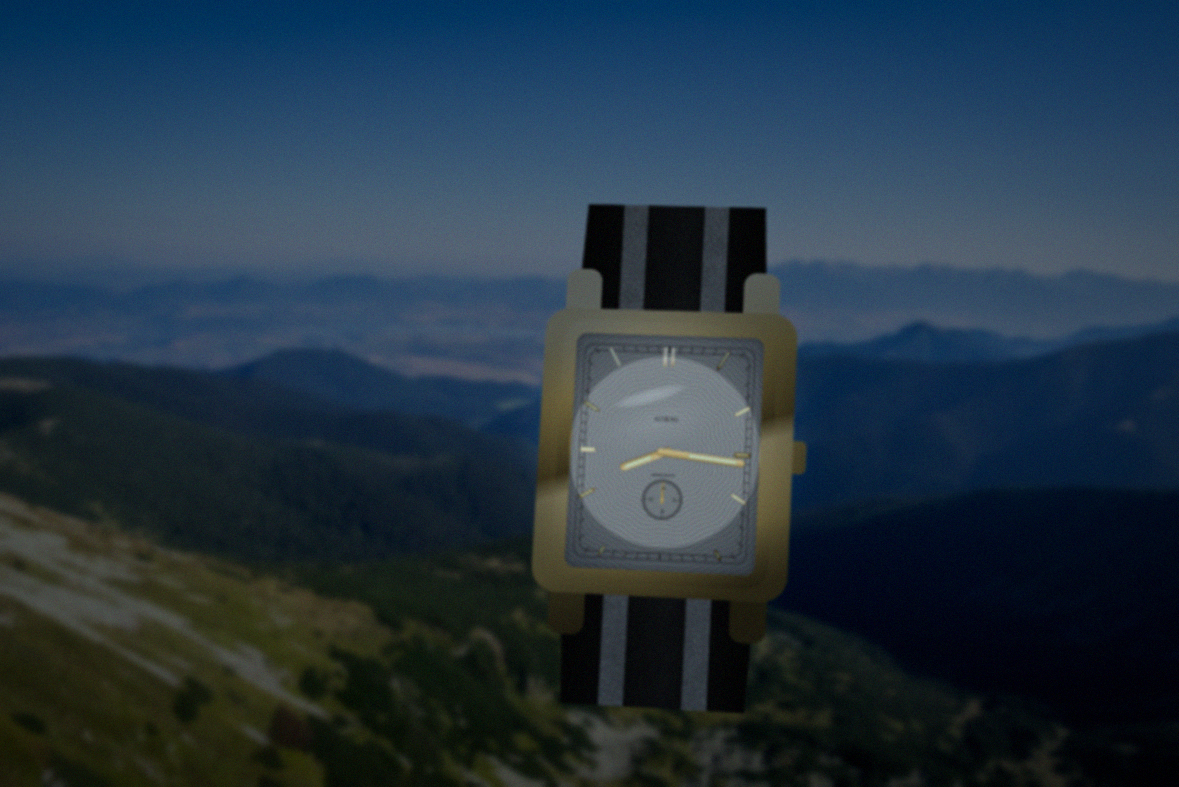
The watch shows **8:16**
